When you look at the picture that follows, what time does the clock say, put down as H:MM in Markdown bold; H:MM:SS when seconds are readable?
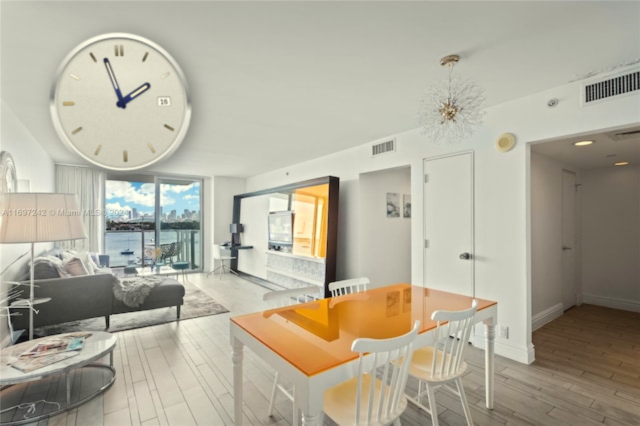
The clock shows **1:57**
